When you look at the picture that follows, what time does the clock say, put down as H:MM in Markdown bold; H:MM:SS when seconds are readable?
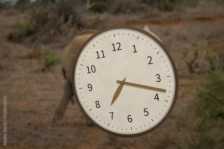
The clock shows **7:18**
